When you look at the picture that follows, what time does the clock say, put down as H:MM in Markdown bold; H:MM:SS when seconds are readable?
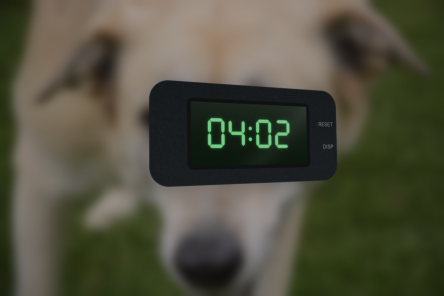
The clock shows **4:02**
